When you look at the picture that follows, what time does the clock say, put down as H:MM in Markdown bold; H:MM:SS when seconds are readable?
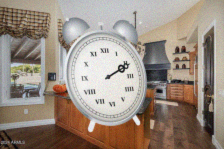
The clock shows **2:11**
